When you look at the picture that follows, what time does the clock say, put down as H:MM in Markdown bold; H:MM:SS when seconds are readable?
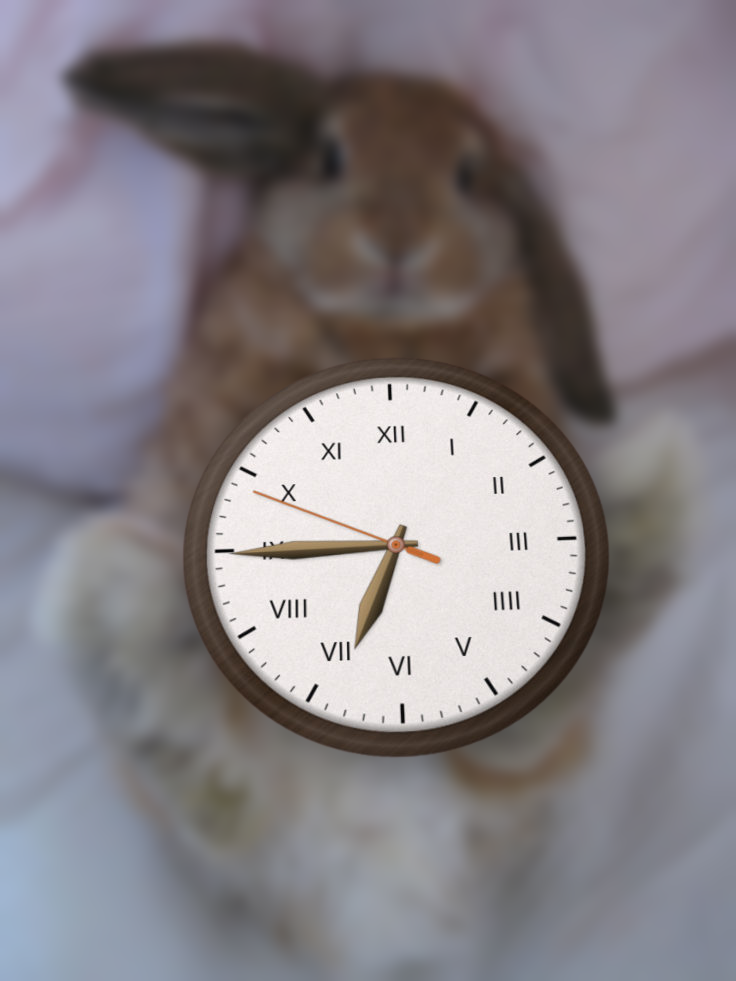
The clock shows **6:44:49**
